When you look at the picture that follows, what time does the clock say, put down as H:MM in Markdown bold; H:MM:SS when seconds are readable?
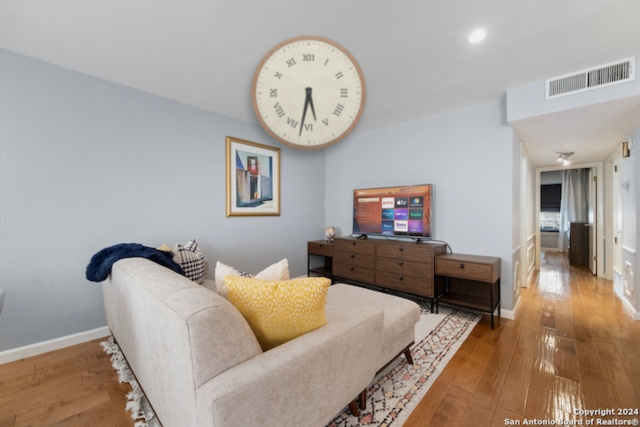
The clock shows **5:32**
